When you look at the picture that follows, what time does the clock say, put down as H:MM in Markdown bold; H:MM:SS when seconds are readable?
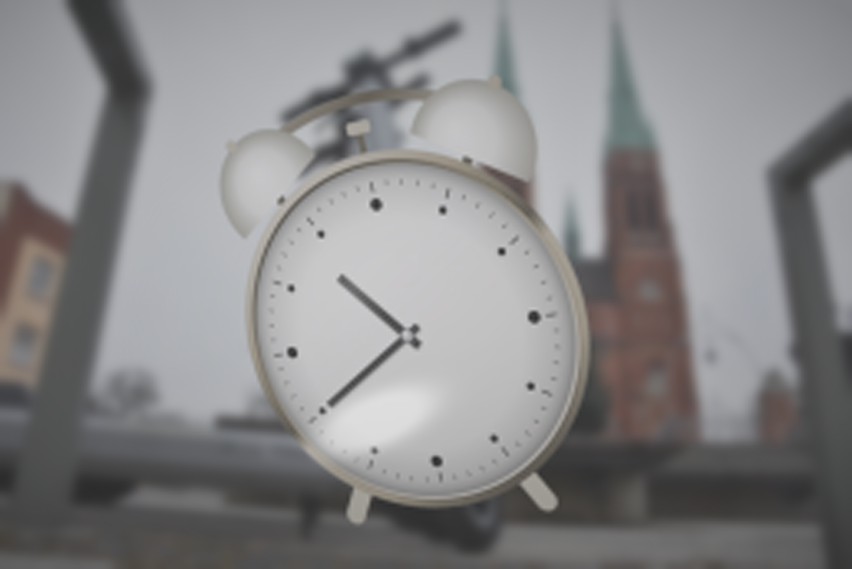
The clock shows **10:40**
